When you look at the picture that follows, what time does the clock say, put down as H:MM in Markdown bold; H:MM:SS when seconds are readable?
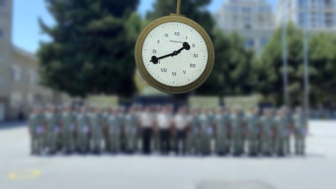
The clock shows **1:41**
